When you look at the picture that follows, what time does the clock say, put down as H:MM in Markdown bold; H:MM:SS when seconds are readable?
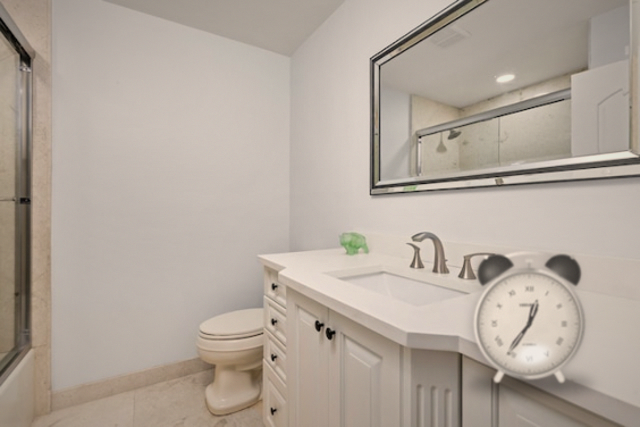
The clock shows **12:36**
